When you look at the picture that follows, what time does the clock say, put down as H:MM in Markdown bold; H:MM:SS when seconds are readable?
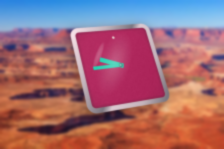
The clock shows **9:45**
